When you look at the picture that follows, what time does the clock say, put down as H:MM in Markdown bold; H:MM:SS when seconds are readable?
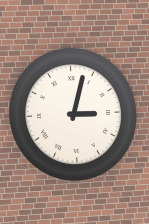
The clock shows **3:03**
